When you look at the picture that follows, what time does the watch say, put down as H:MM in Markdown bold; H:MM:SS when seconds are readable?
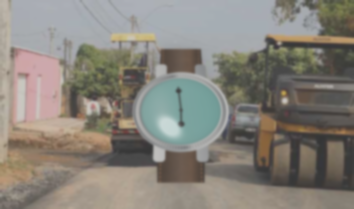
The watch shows **5:59**
